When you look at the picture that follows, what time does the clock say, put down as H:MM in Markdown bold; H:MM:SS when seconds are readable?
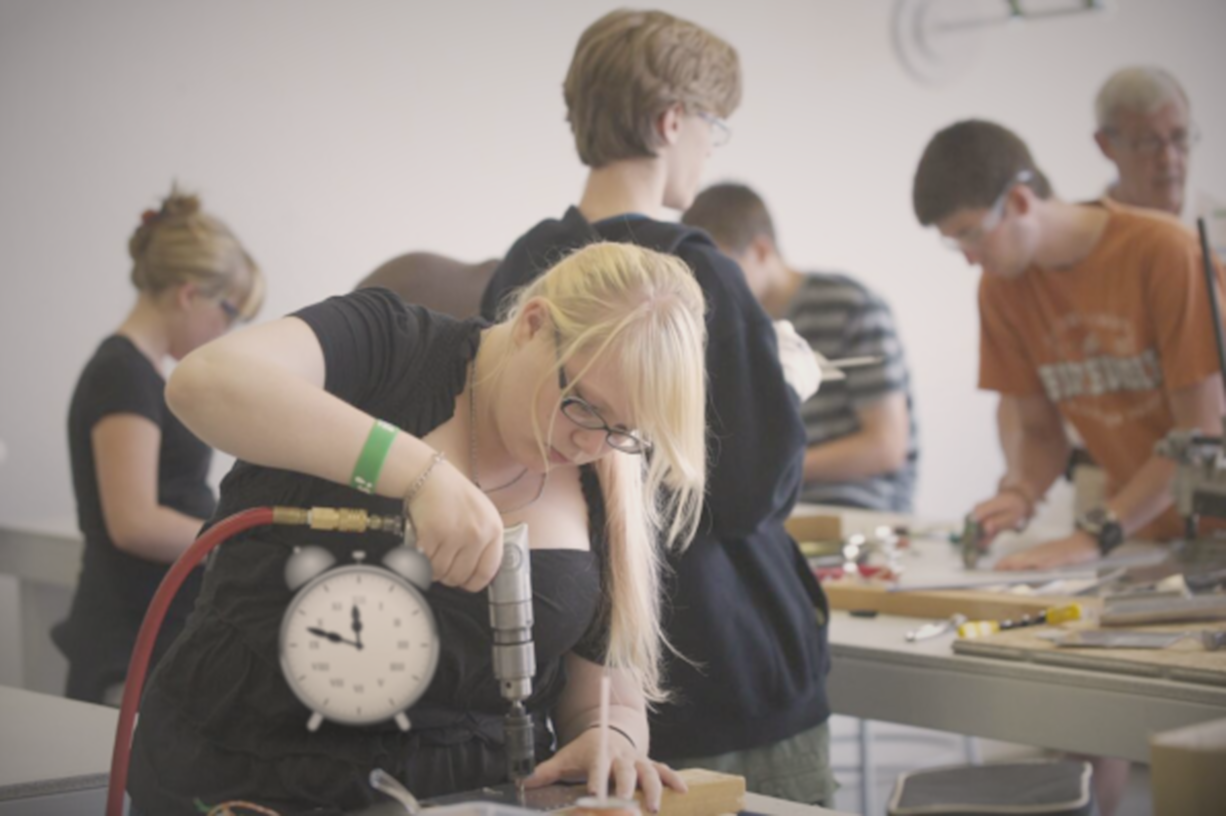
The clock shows **11:48**
